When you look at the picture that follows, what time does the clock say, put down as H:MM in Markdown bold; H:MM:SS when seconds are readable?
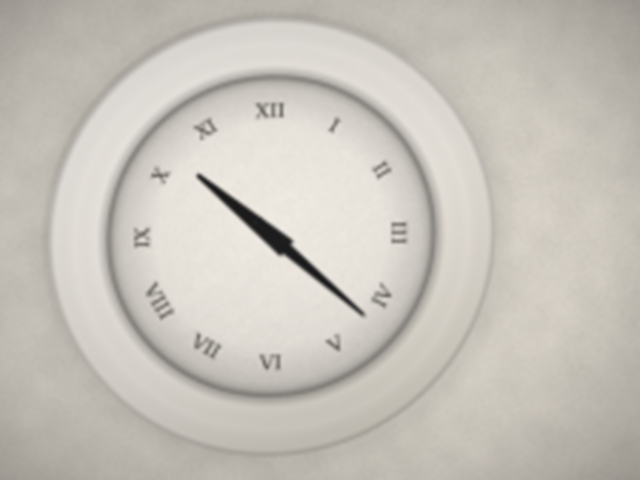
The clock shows **10:22**
